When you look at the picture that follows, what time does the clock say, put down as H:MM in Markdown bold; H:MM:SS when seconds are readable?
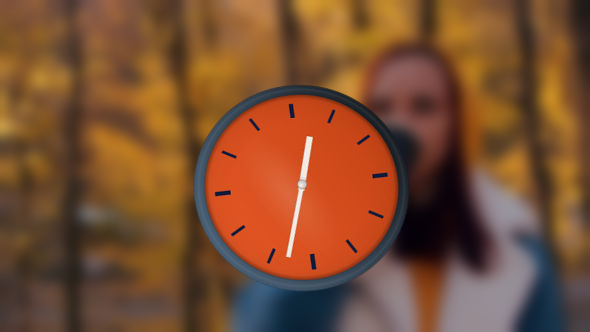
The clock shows **12:33**
